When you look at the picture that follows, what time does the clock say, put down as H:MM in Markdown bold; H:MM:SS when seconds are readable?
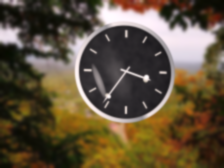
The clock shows **3:36**
